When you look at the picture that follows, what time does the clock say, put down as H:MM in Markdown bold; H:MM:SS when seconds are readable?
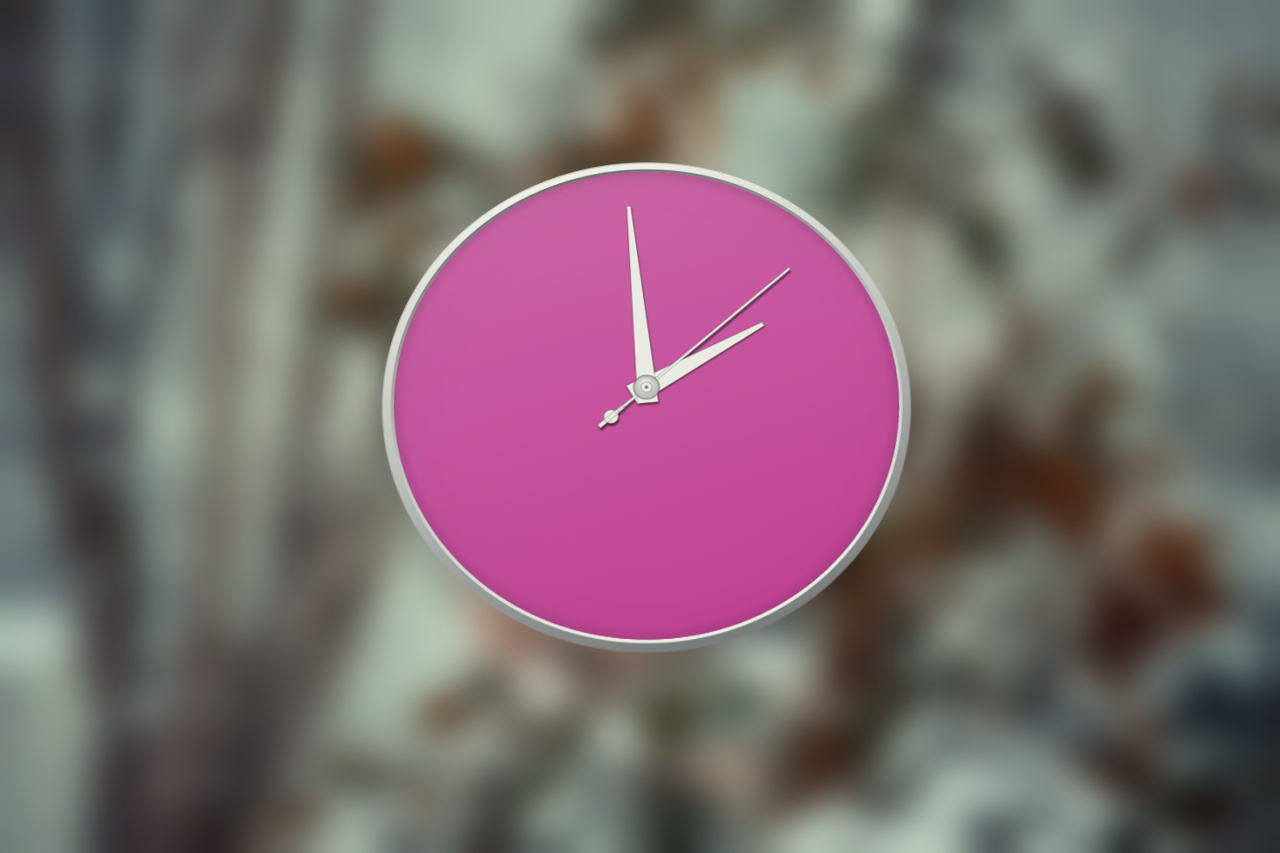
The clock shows **1:59:08**
